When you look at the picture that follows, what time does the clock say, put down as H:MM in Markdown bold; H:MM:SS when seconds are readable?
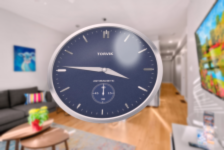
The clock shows **3:46**
